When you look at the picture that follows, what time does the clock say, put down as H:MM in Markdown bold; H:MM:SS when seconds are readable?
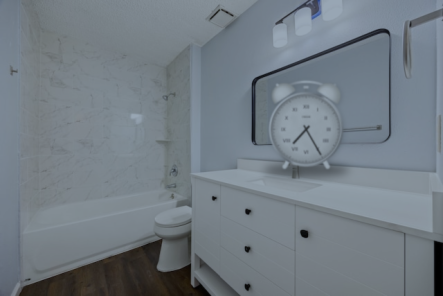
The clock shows **7:25**
